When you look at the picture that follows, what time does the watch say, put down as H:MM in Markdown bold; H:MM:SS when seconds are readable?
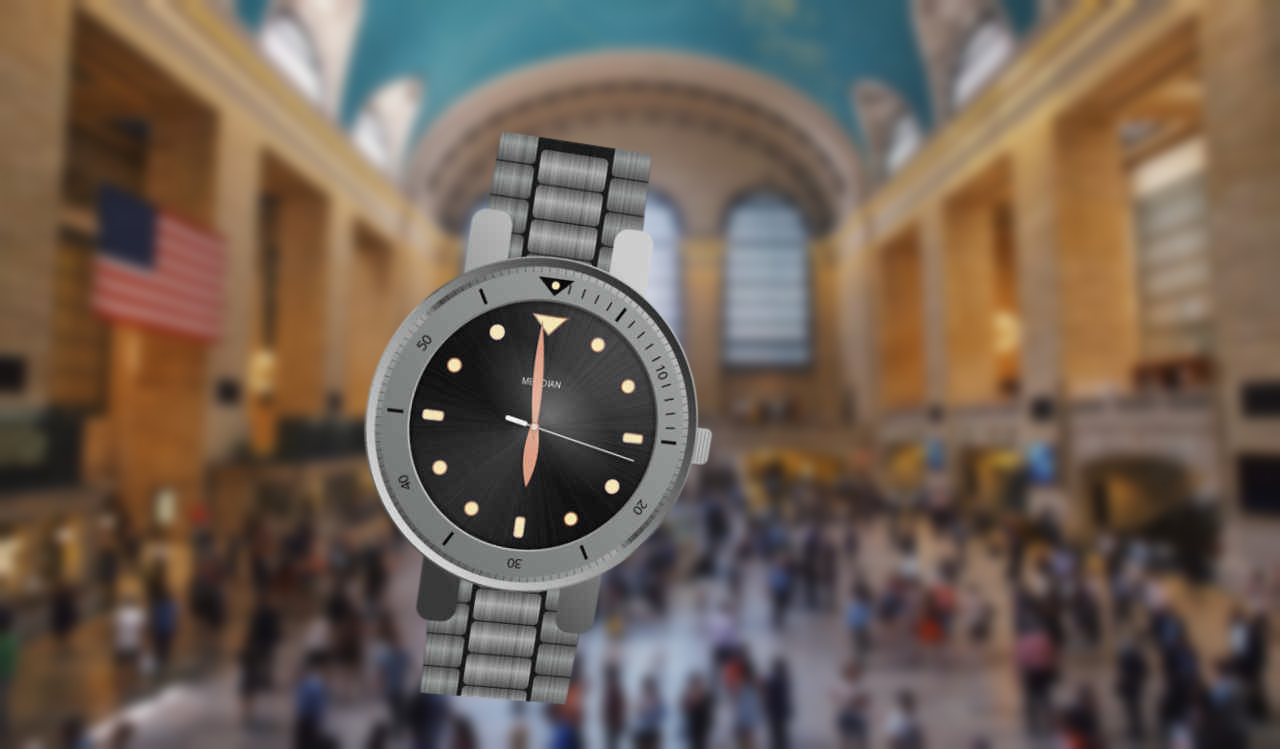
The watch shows **5:59:17**
